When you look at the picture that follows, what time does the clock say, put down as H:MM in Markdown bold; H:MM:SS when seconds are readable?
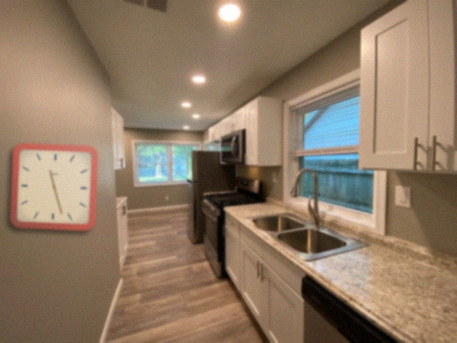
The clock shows **11:27**
